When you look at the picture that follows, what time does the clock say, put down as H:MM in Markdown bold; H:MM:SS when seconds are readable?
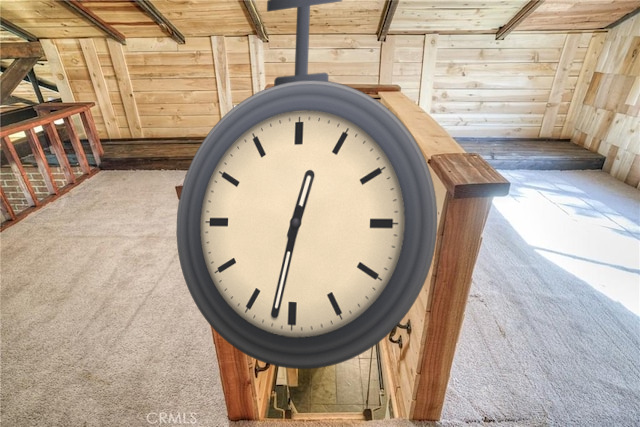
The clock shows **12:32**
